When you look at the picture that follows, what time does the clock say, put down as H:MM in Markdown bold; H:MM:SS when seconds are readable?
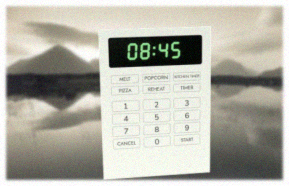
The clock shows **8:45**
